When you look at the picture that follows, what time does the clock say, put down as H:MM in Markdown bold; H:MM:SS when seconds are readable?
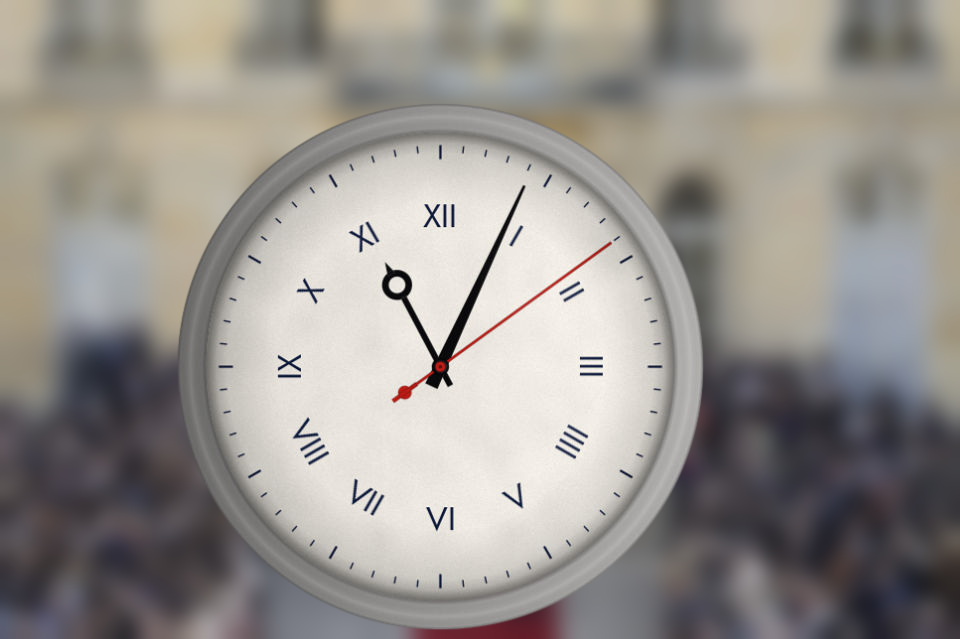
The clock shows **11:04:09**
